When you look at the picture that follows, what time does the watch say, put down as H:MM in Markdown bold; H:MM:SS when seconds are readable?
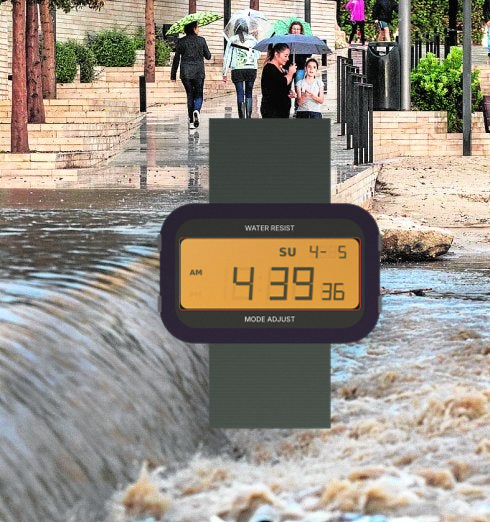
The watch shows **4:39:36**
